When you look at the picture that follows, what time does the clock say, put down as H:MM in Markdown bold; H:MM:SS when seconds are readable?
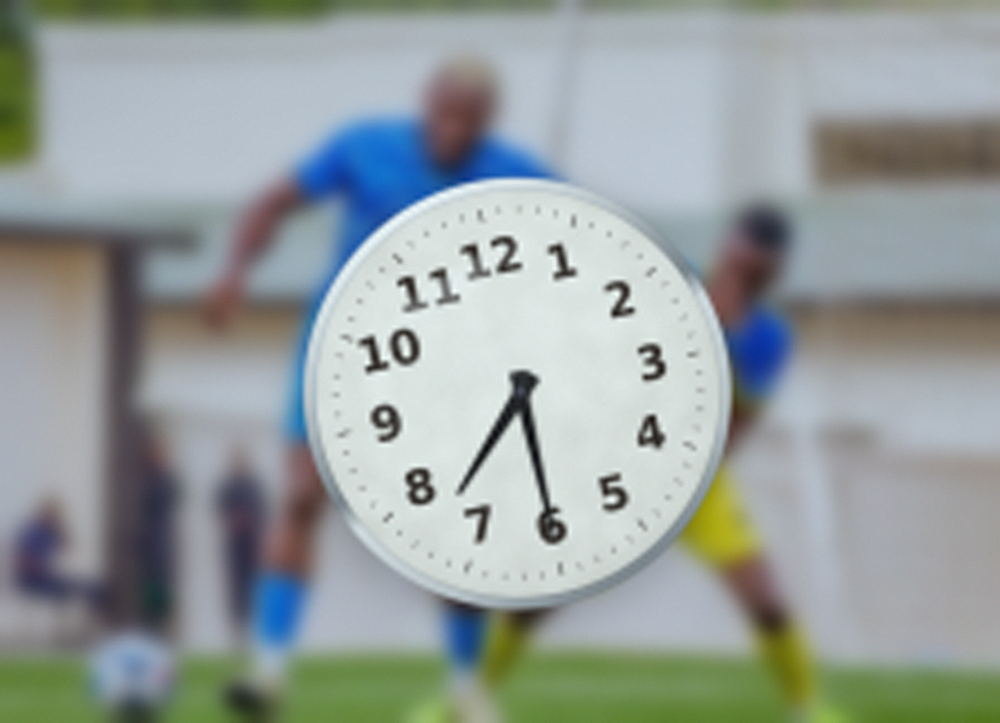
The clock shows **7:30**
